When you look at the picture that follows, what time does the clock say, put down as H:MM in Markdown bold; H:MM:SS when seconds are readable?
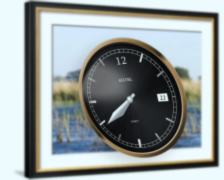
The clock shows **7:39**
